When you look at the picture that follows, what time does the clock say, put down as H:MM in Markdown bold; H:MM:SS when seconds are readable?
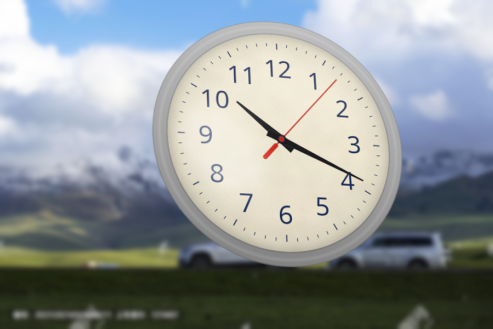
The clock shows **10:19:07**
